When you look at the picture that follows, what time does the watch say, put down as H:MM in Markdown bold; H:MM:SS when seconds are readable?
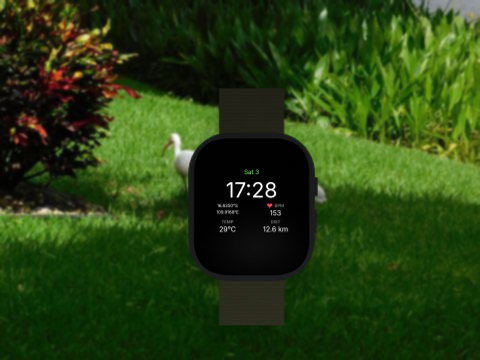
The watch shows **17:28**
